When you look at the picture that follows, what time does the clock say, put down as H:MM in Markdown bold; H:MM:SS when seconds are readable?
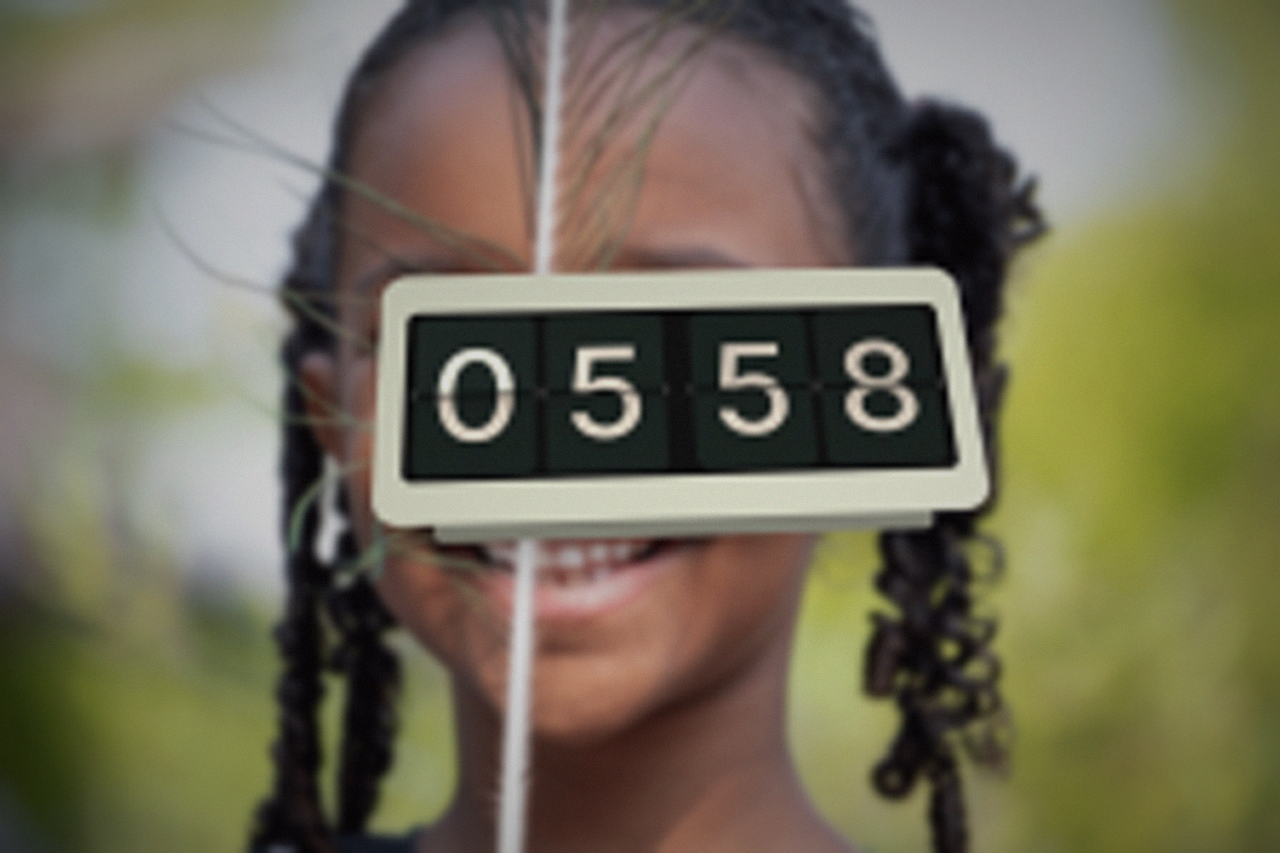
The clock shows **5:58**
